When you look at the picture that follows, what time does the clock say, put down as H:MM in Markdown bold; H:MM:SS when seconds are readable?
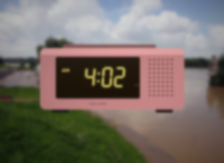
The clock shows **4:02**
